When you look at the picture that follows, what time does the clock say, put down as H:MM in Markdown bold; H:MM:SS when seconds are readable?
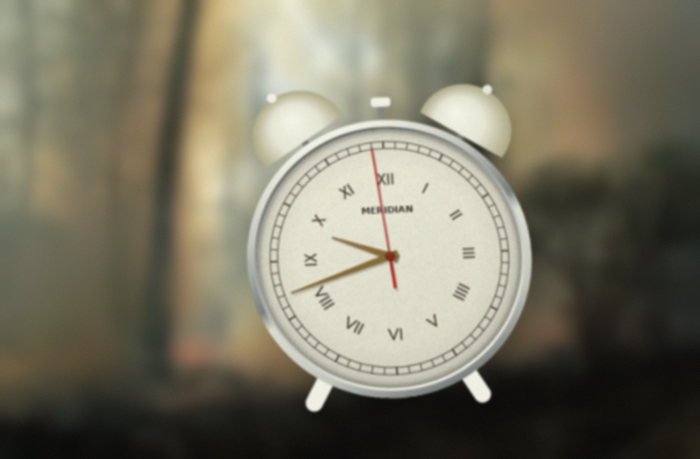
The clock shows **9:41:59**
